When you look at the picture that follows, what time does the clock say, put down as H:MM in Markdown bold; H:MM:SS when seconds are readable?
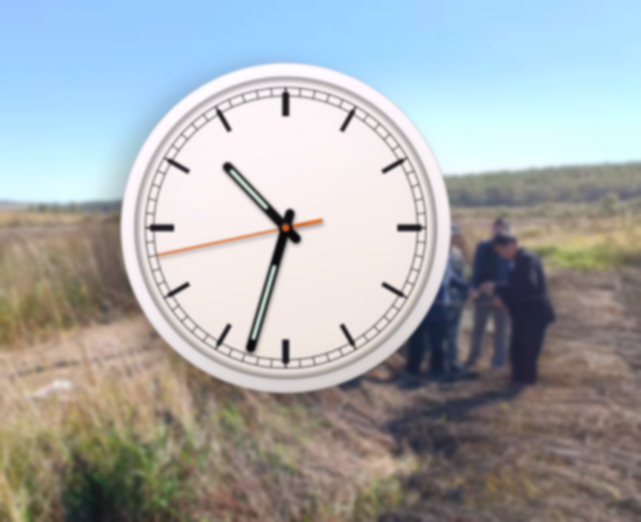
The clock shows **10:32:43**
